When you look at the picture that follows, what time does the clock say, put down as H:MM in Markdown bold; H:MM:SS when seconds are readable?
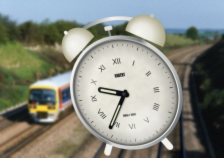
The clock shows **9:36**
